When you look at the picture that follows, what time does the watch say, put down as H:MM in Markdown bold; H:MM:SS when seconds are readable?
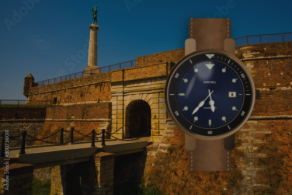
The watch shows **5:37**
